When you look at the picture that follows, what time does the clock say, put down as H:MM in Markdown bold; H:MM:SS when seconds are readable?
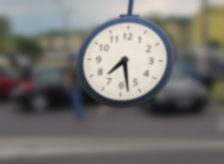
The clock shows **7:28**
